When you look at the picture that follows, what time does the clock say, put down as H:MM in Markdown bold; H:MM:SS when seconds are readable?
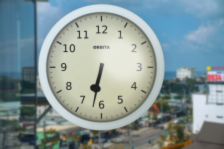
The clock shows **6:32**
